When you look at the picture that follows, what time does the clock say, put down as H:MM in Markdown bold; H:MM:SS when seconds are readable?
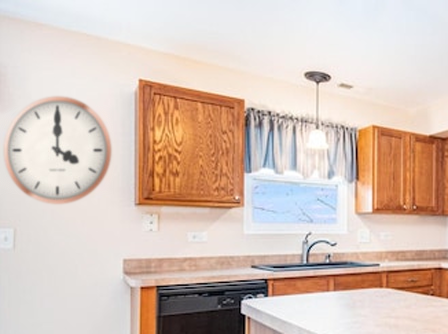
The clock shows **4:00**
